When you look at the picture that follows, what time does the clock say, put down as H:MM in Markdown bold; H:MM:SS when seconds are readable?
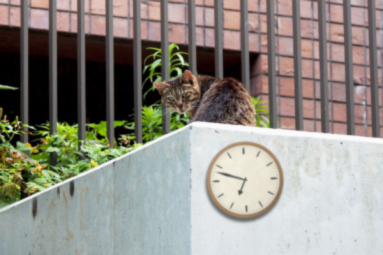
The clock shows **6:48**
